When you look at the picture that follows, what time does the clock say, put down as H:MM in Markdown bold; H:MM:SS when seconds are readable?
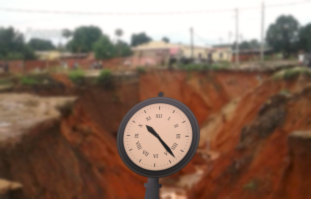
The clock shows **10:23**
